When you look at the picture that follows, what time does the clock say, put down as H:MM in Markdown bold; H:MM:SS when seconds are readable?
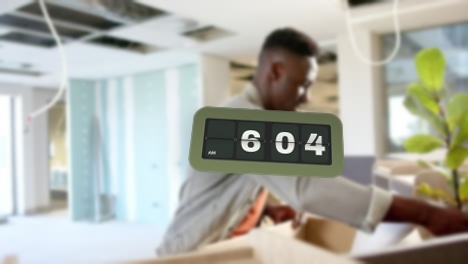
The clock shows **6:04**
